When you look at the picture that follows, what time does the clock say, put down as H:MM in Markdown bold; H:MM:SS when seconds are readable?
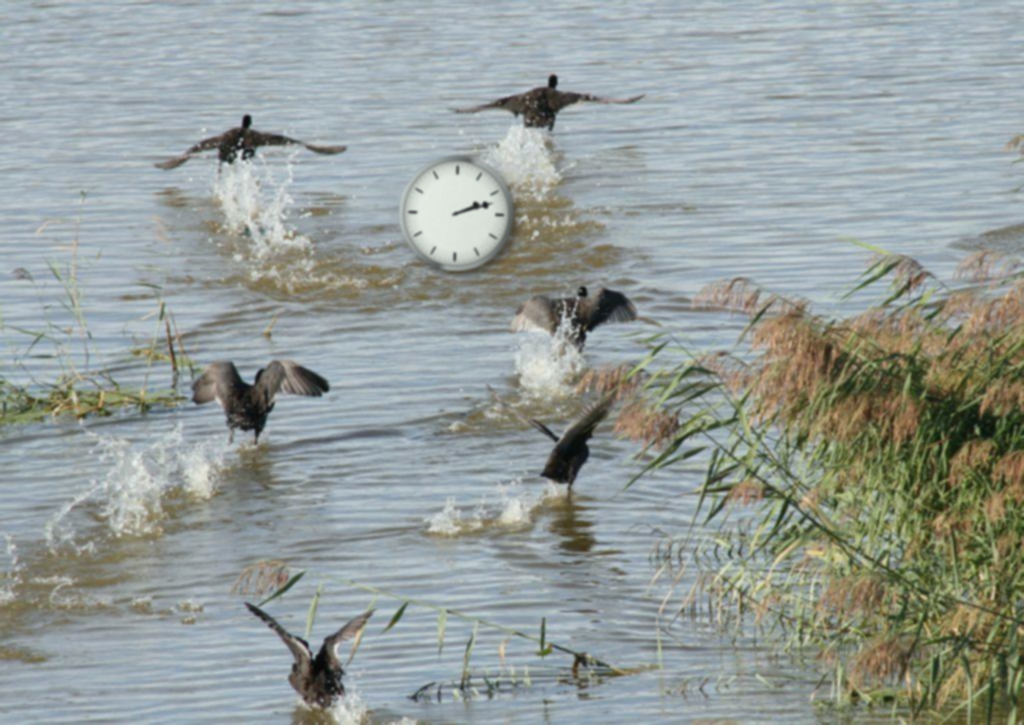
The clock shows **2:12**
